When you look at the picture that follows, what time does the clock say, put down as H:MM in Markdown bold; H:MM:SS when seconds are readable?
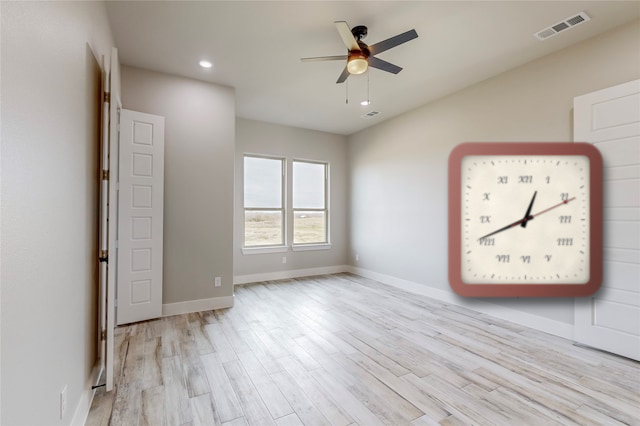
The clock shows **12:41:11**
